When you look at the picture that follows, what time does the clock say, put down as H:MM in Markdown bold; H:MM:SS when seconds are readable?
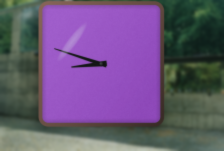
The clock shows **8:48**
